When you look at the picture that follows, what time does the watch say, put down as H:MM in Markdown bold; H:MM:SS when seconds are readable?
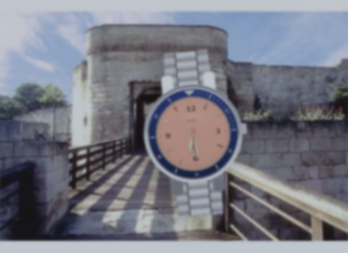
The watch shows **6:29**
